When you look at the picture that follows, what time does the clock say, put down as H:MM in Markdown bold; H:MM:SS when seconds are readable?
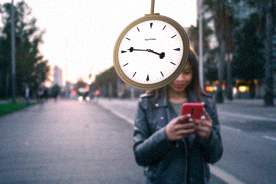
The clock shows **3:46**
